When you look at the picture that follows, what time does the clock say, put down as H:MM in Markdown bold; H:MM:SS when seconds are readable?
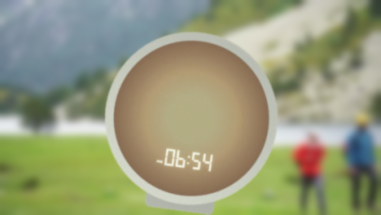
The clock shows **6:54**
